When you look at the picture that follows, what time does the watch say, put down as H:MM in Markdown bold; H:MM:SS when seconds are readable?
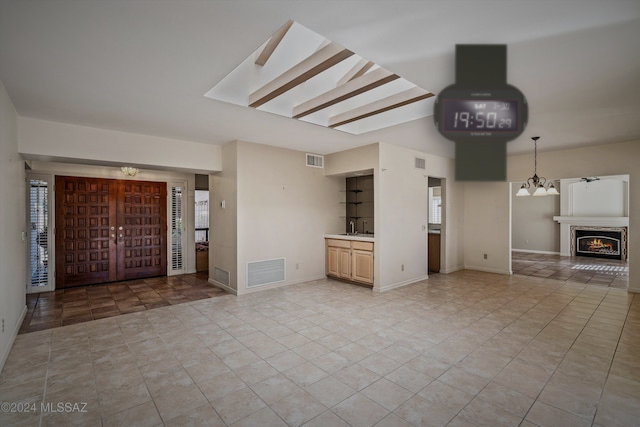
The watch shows **19:50**
